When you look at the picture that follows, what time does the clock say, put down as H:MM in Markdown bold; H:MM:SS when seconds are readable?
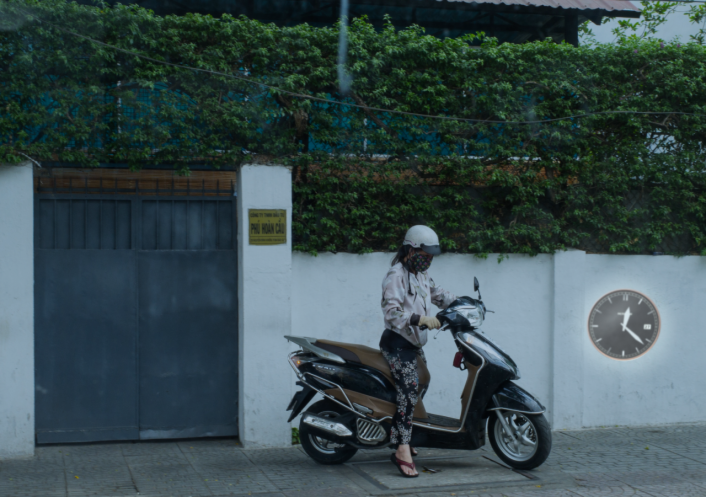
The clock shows **12:22**
